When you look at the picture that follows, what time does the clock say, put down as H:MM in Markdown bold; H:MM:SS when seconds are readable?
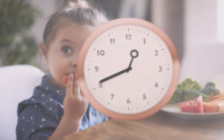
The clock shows **12:41**
